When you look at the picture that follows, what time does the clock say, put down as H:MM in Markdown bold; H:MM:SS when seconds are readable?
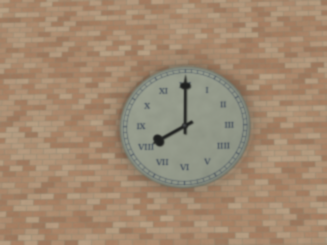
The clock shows **8:00**
